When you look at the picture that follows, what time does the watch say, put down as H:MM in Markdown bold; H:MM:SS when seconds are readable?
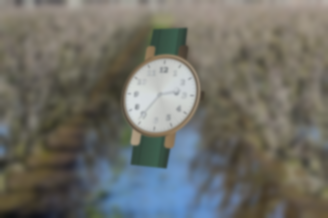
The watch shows **2:36**
